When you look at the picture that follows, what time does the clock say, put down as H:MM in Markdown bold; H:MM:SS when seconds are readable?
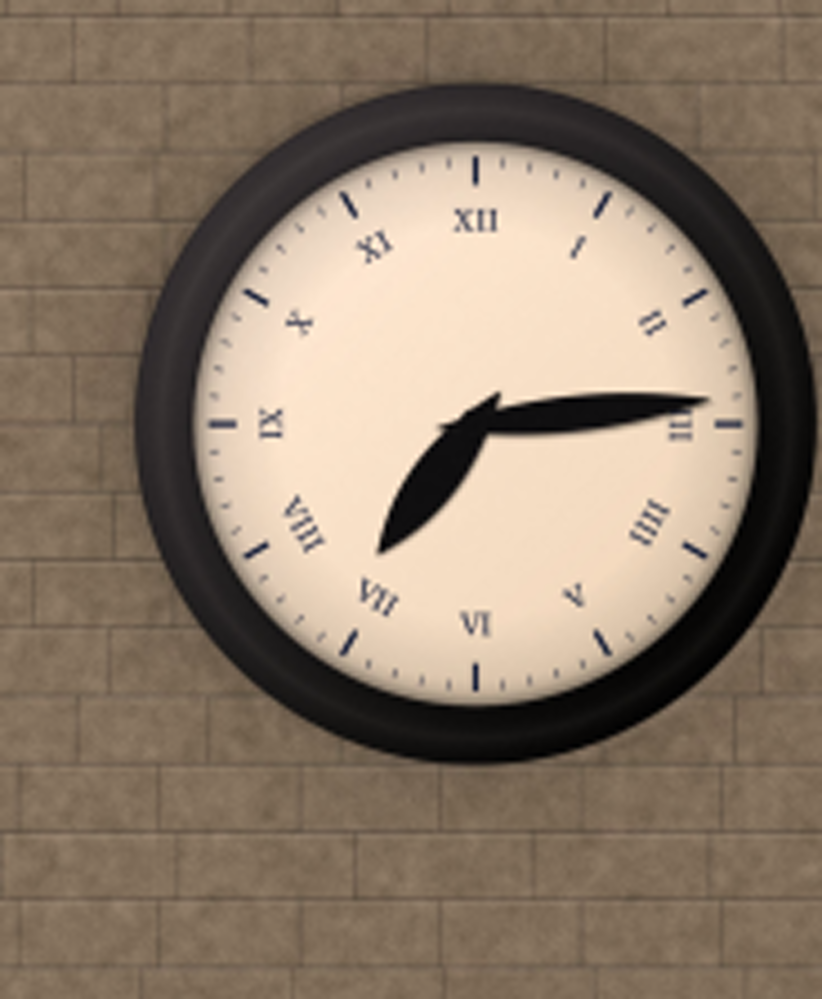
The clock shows **7:14**
